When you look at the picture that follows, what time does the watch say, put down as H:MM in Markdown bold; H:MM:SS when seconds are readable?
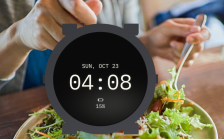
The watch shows **4:08**
